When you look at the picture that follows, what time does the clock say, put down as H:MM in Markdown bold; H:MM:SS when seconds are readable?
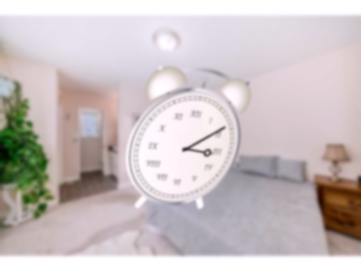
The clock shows **3:09**
